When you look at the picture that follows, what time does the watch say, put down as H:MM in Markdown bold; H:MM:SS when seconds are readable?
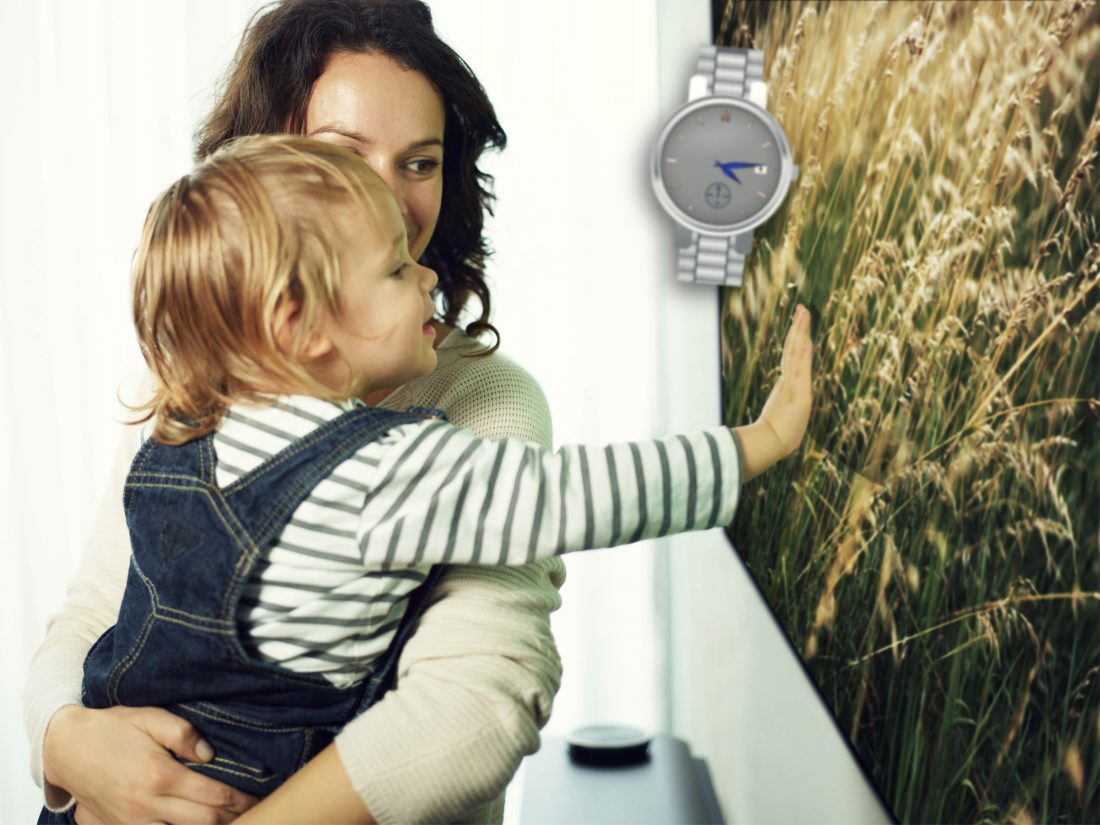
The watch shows **4:14**
